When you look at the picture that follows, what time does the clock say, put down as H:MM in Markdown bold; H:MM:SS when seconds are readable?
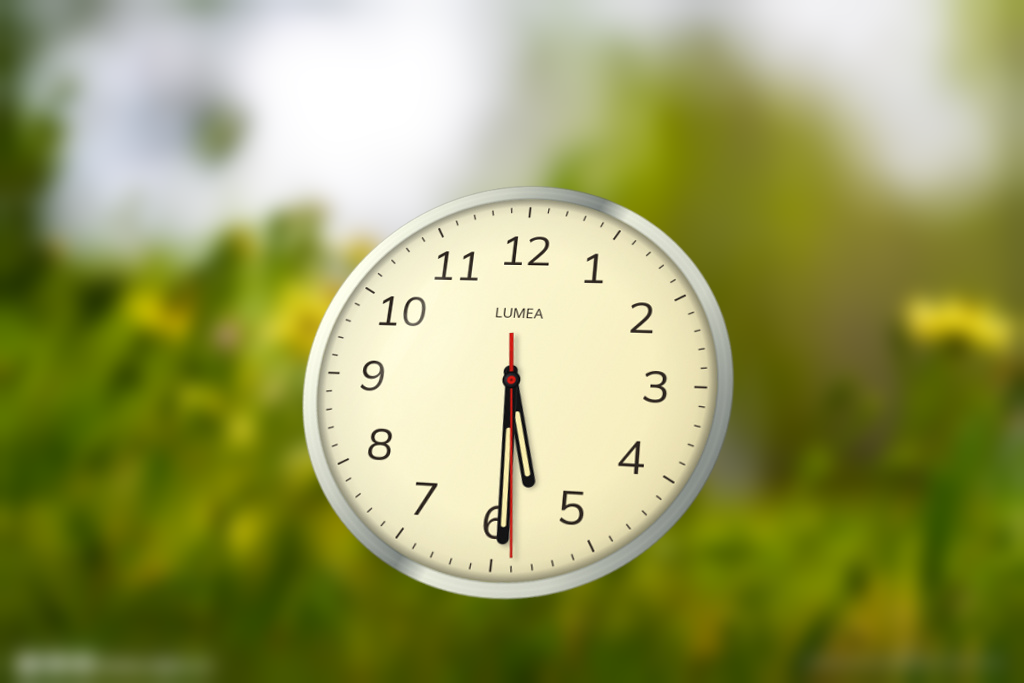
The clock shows **5:29:29**
